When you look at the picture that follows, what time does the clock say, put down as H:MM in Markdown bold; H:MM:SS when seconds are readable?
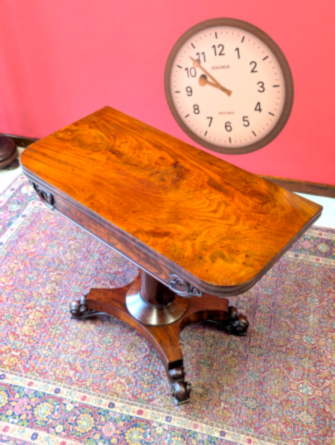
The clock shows **9:53**
